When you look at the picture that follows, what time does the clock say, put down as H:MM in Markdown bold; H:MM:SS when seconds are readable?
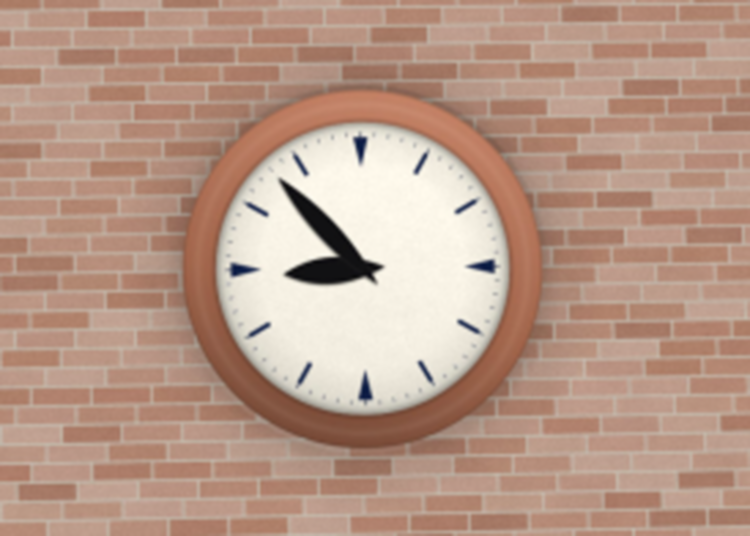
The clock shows **8:53**
